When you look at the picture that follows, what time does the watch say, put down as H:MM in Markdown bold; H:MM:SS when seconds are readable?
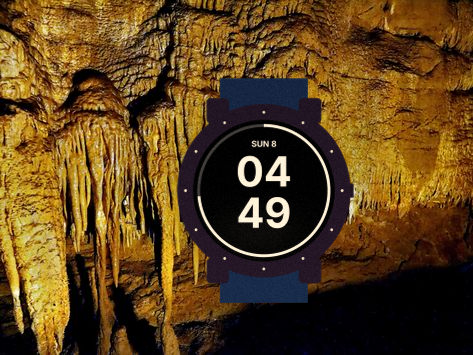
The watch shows **4:49**
